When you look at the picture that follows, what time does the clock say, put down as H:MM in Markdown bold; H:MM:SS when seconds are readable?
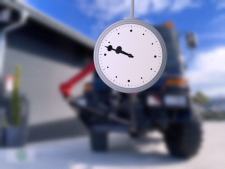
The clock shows **9:48**
